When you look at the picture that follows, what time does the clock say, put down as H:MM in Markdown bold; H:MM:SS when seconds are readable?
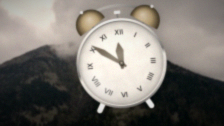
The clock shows **11:51**
